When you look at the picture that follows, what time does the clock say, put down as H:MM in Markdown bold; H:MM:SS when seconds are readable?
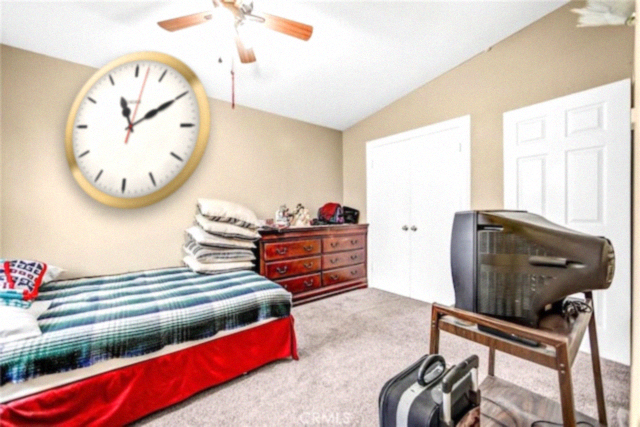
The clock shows **11:10:02**
